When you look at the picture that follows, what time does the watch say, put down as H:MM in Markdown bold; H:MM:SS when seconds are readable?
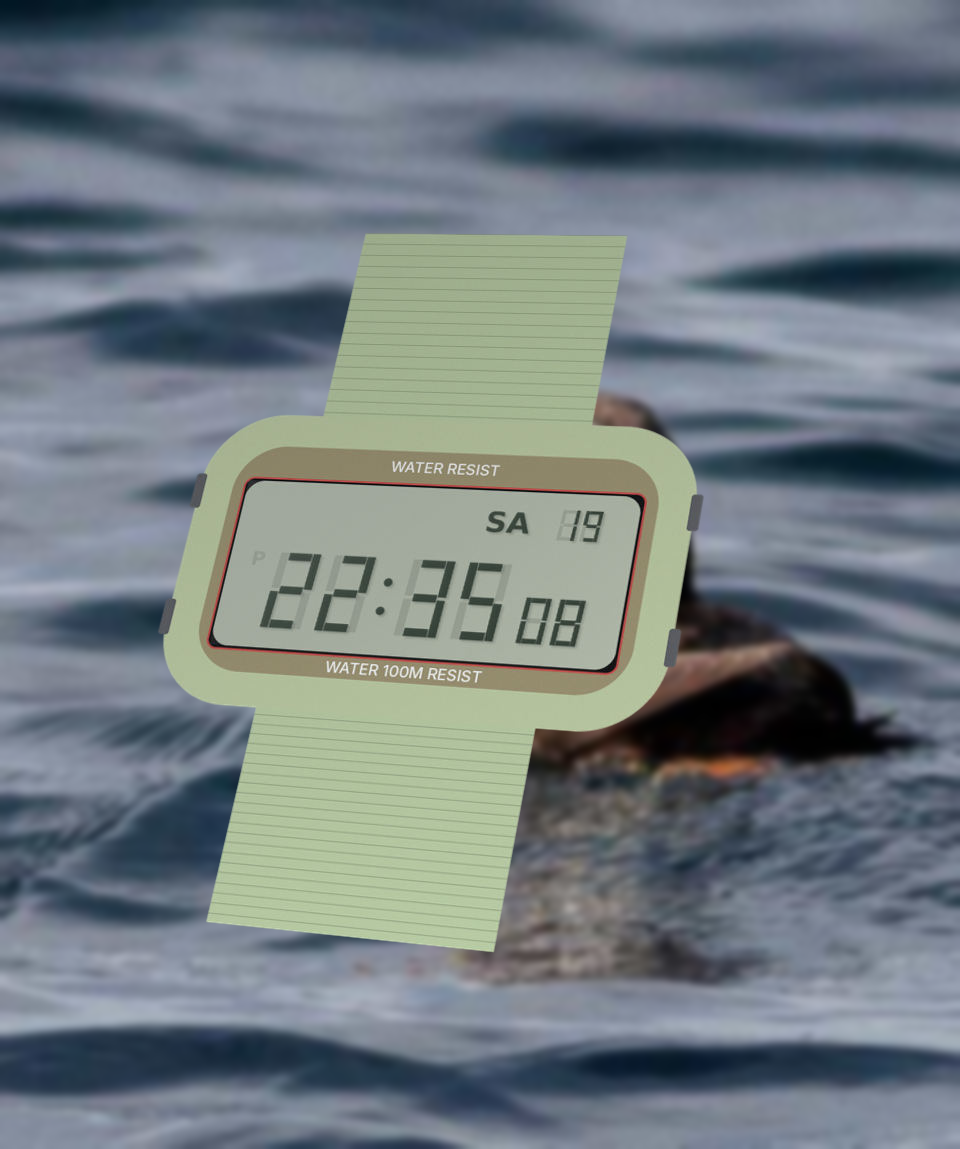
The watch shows **22:35:08**
